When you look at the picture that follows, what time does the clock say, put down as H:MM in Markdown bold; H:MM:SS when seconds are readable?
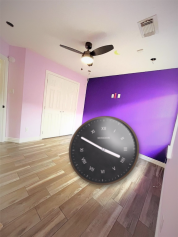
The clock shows **3:50**
